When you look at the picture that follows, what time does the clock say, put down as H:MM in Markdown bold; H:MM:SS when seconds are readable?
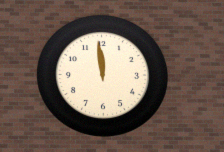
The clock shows **11:59**
